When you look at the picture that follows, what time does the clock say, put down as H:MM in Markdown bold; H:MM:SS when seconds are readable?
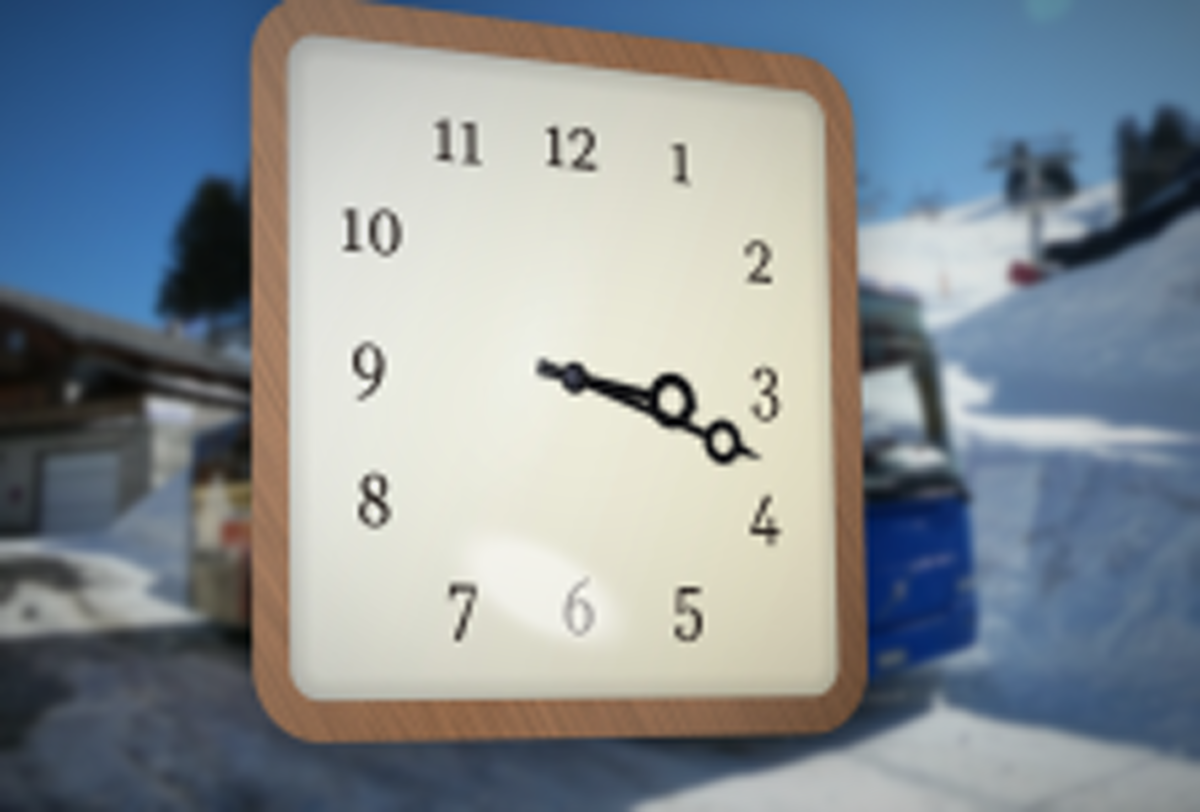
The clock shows **3:18**
